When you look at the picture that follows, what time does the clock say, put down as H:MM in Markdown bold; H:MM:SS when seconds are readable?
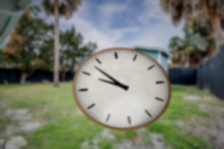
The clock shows **9:53**
